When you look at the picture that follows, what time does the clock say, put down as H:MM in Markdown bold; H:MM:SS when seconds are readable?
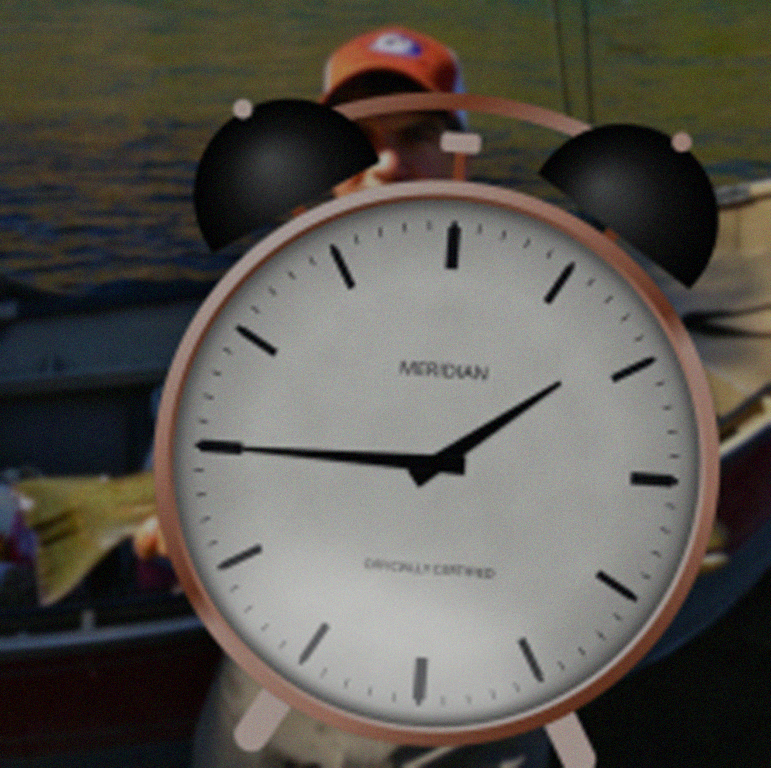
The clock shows **1:45**
